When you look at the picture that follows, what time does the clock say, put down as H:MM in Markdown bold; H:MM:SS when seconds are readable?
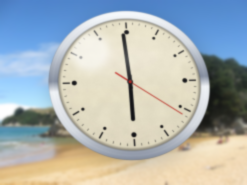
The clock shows **5:59:21**
